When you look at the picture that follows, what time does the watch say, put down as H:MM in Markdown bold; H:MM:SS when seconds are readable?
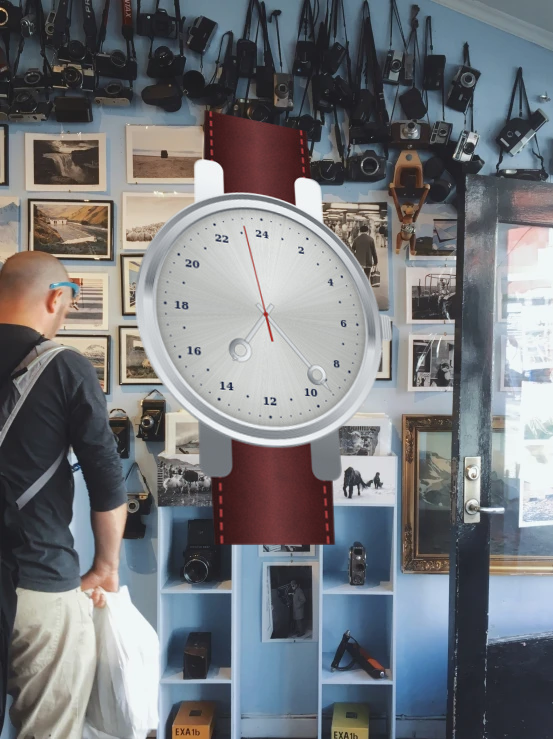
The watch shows **14:22:58**
